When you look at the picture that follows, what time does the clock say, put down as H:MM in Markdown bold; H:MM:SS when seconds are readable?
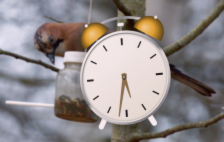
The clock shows **5:32**
